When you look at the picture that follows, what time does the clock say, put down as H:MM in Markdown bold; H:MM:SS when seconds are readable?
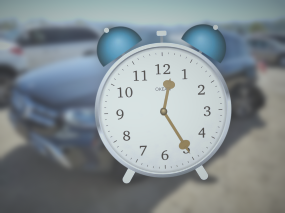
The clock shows **12:25**
